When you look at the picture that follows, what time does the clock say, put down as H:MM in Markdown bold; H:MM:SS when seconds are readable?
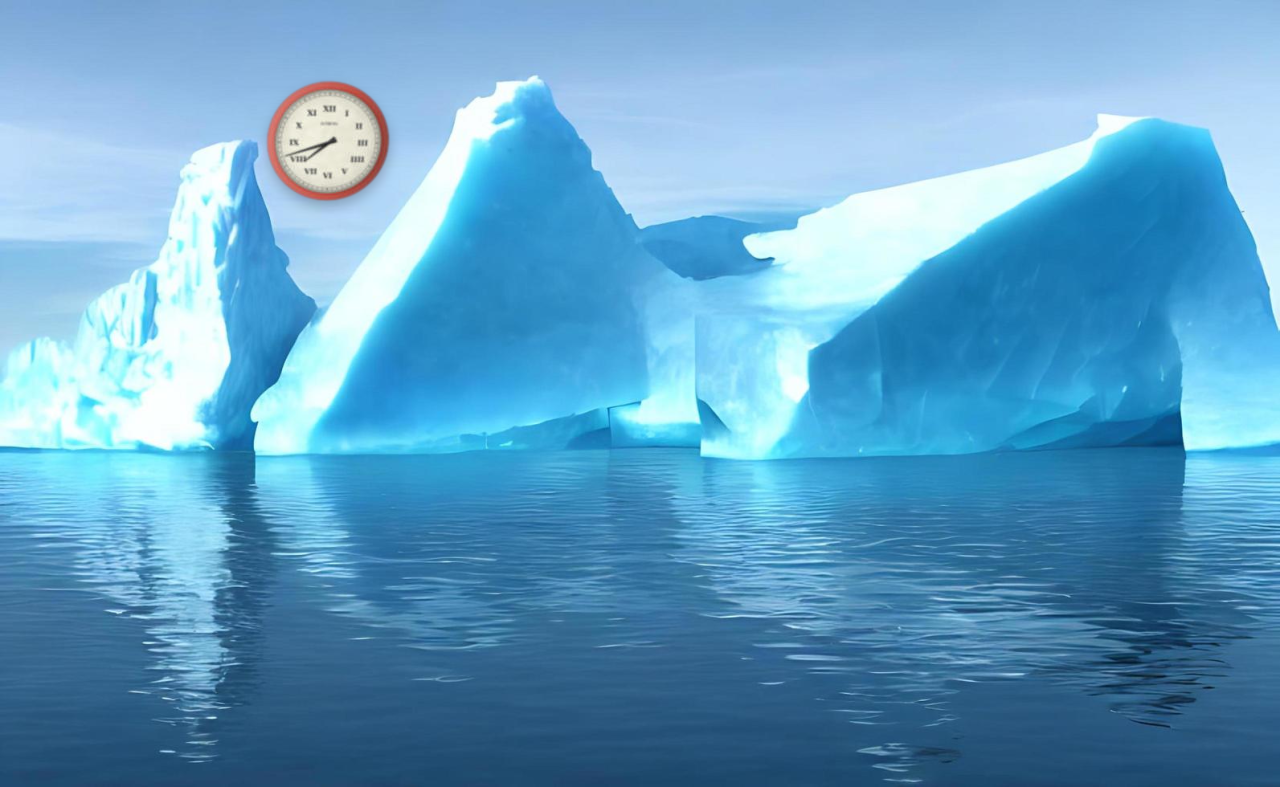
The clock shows **7:42**
